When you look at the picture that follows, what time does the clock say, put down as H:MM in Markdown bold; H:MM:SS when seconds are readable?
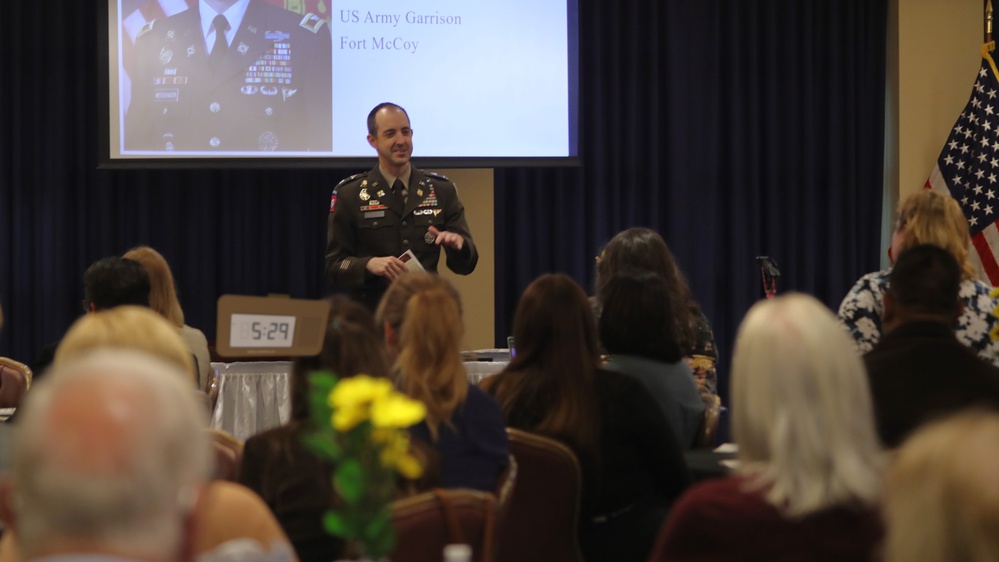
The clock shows **5:29**
